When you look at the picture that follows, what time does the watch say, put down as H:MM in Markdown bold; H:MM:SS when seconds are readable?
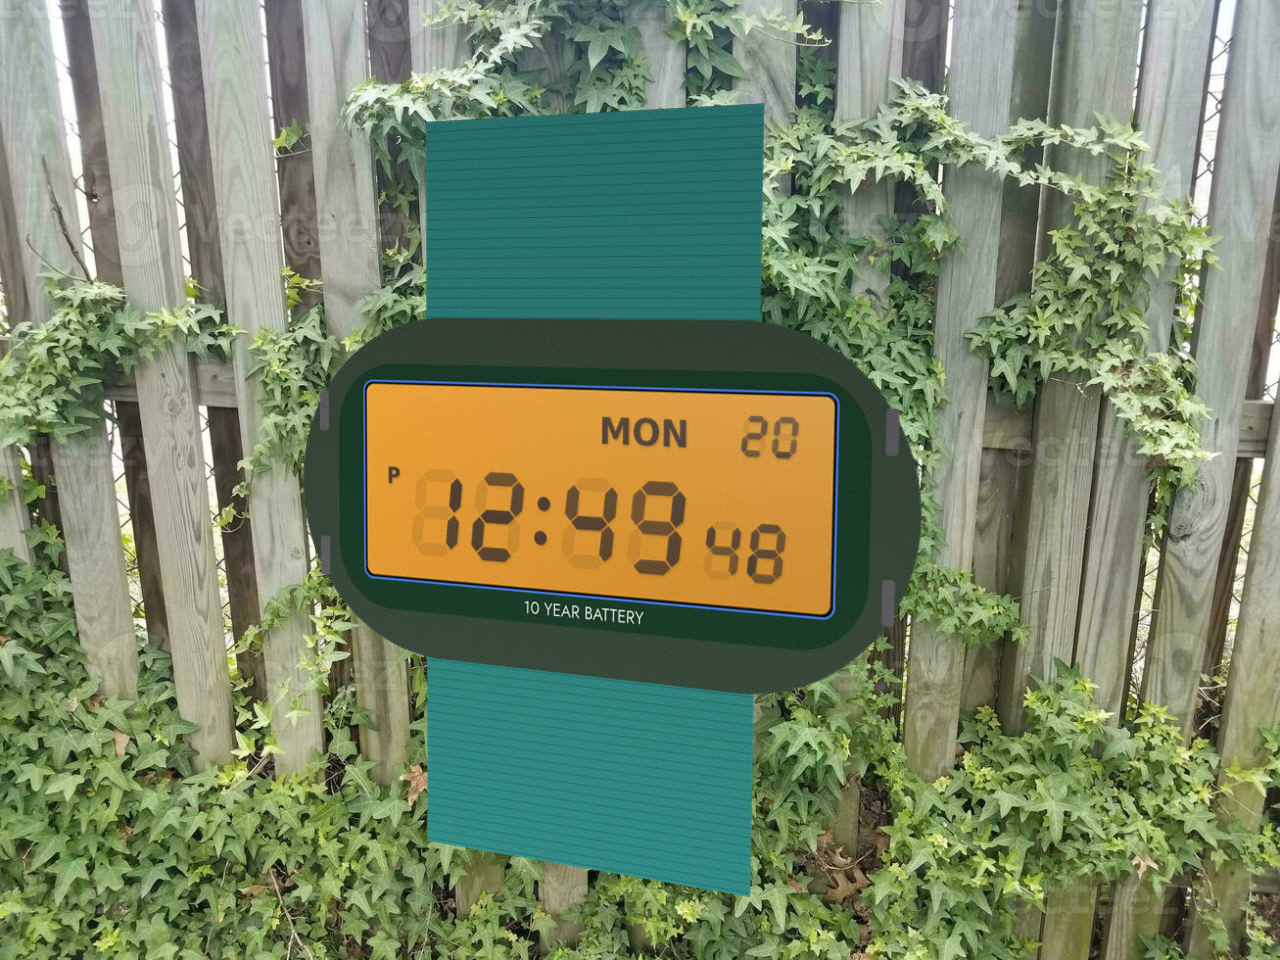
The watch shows **12:49:48**
